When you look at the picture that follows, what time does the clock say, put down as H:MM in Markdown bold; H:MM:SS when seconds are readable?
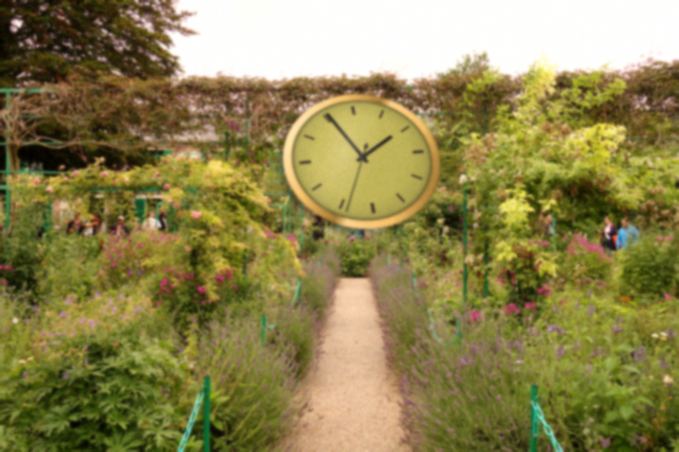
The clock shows **1:55:34**
